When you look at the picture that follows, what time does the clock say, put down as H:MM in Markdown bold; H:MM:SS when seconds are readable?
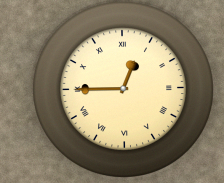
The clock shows **12:45**
